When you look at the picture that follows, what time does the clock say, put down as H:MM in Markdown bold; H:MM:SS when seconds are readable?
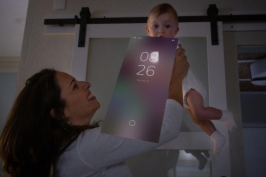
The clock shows **8:26**
